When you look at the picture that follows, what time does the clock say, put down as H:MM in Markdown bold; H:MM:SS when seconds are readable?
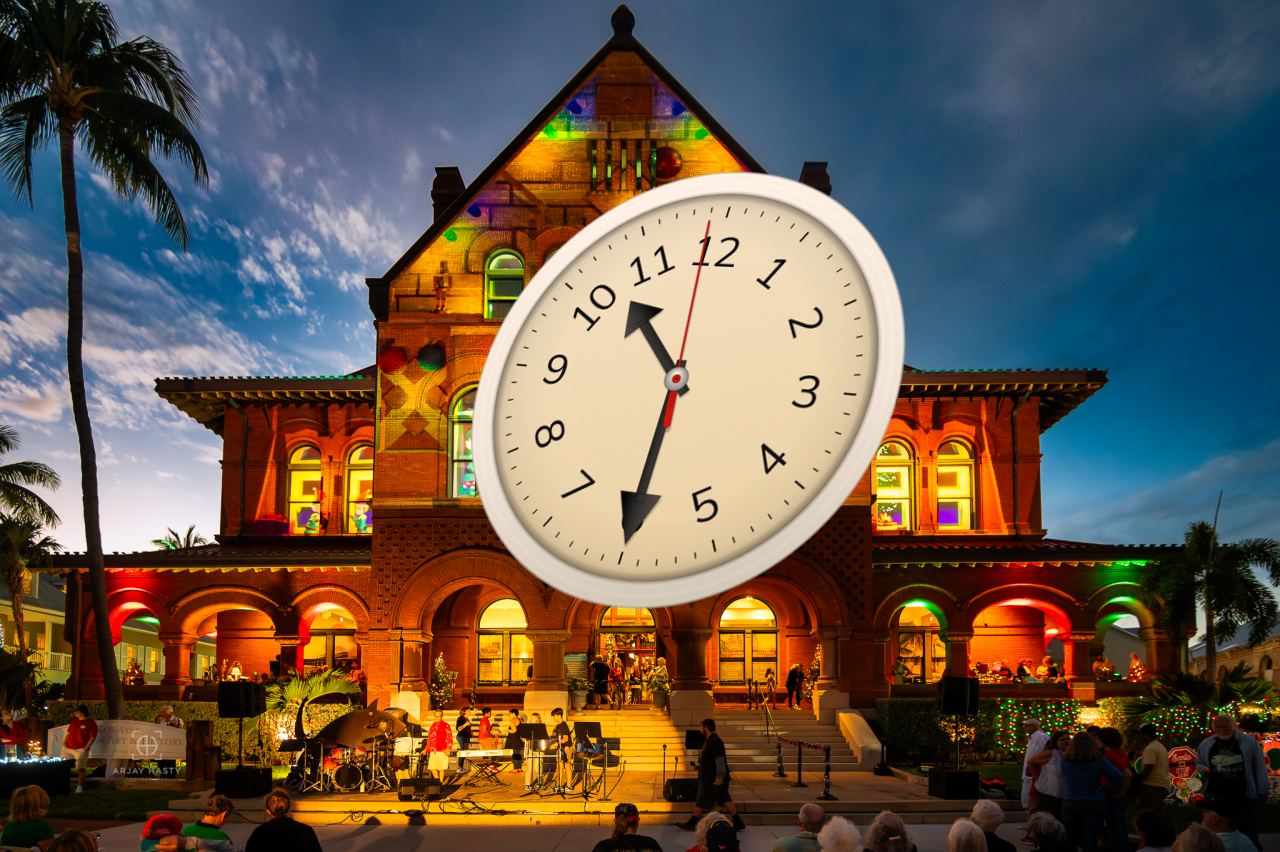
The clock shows **10:29:59**
